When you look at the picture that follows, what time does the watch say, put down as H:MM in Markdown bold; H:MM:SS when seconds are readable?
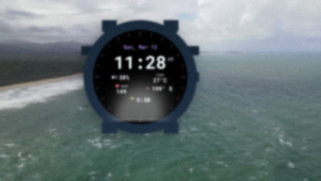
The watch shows **11:28**
